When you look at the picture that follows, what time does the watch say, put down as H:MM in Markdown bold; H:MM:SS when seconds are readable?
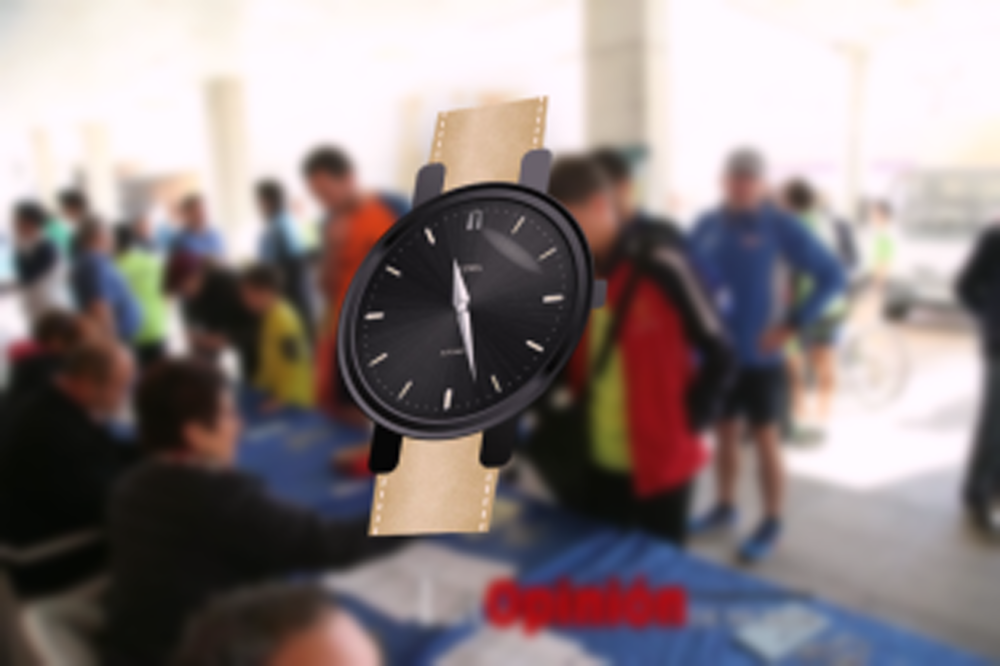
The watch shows **11:27**
